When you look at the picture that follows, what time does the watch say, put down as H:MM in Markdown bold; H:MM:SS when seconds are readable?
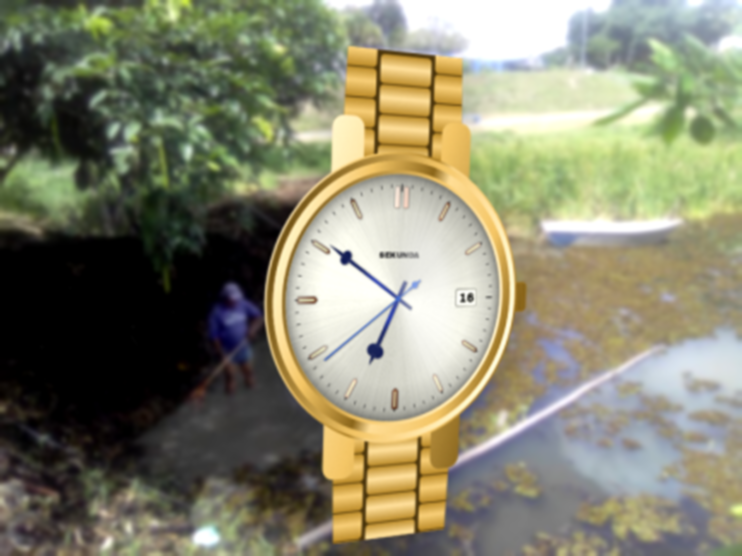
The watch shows **6:50:39**
